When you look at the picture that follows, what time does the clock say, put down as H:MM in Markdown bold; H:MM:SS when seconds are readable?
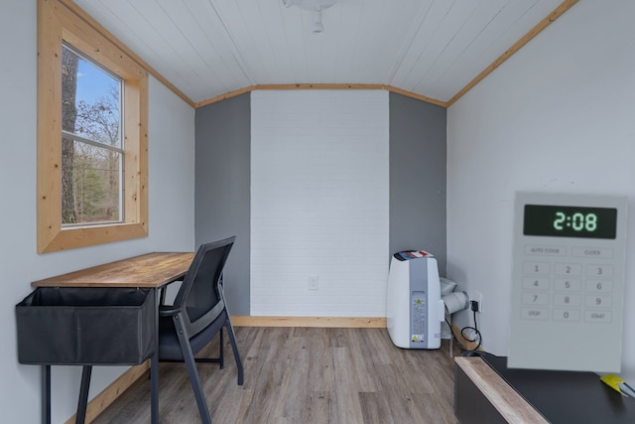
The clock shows **2:08**
